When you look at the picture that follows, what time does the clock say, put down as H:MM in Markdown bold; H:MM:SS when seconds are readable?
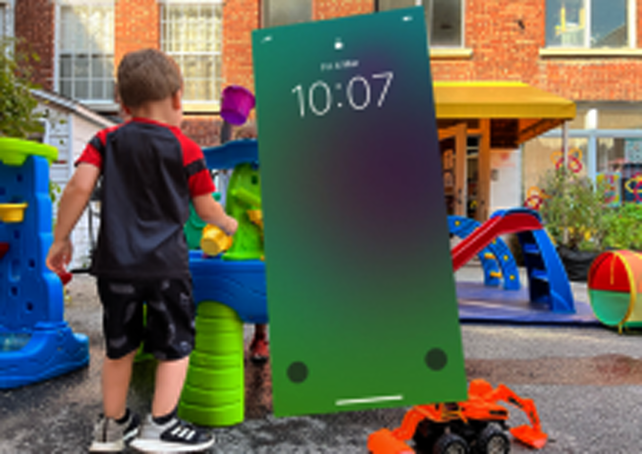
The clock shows **10:07**
